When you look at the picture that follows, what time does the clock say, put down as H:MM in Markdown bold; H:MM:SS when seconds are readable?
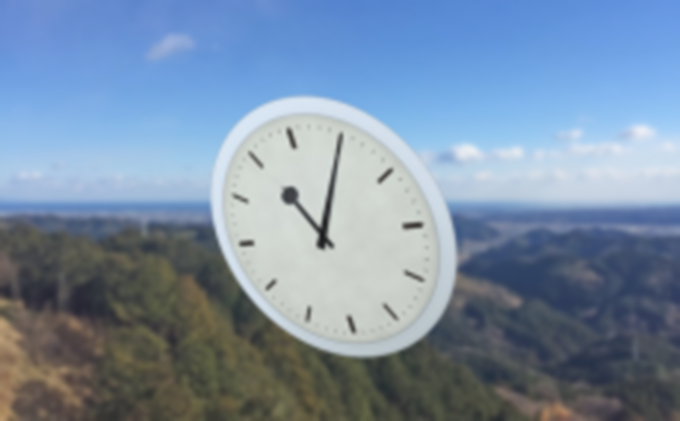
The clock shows **11:05**
